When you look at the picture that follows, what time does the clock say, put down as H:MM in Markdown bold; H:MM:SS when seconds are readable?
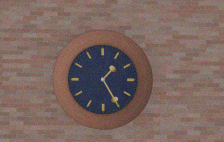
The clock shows **1:25**
